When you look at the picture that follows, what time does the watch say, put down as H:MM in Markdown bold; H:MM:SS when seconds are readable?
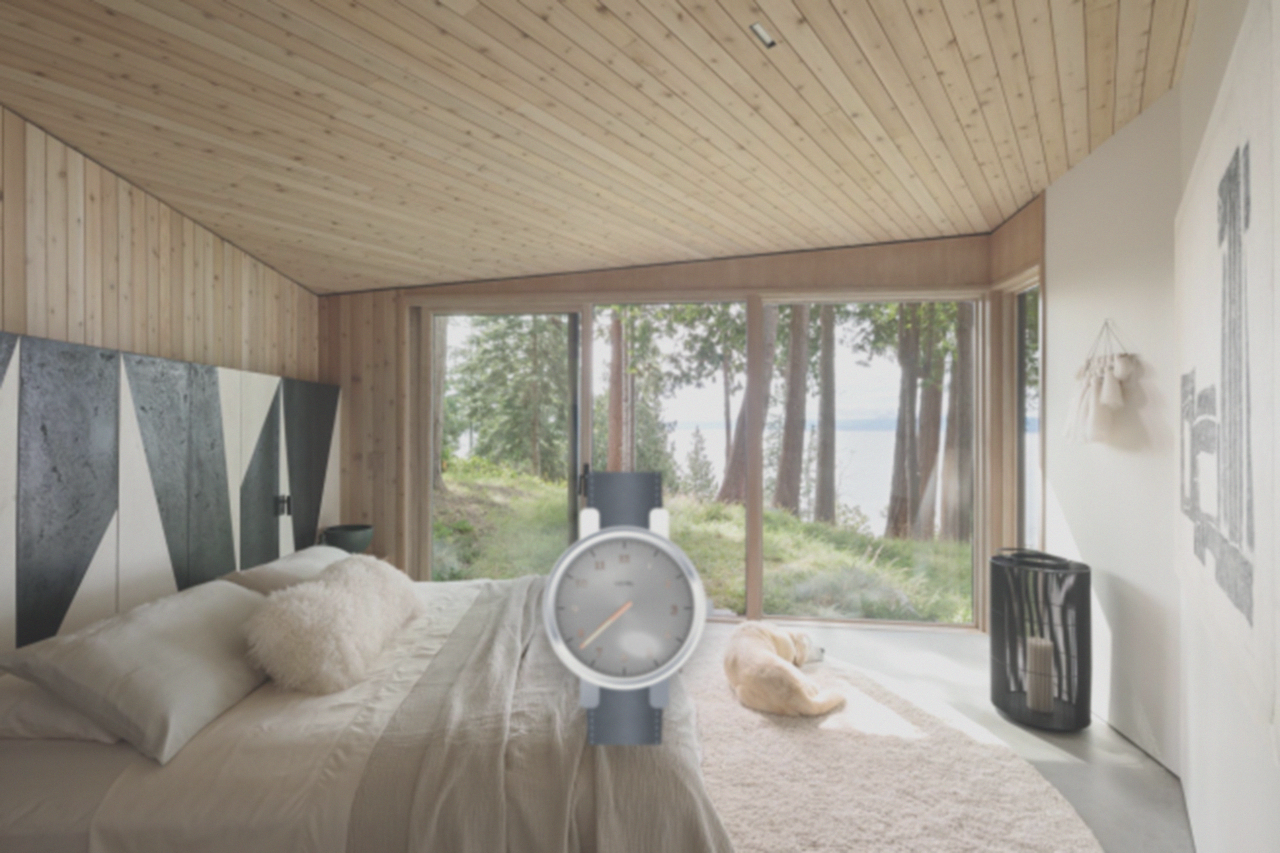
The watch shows **7:38**
